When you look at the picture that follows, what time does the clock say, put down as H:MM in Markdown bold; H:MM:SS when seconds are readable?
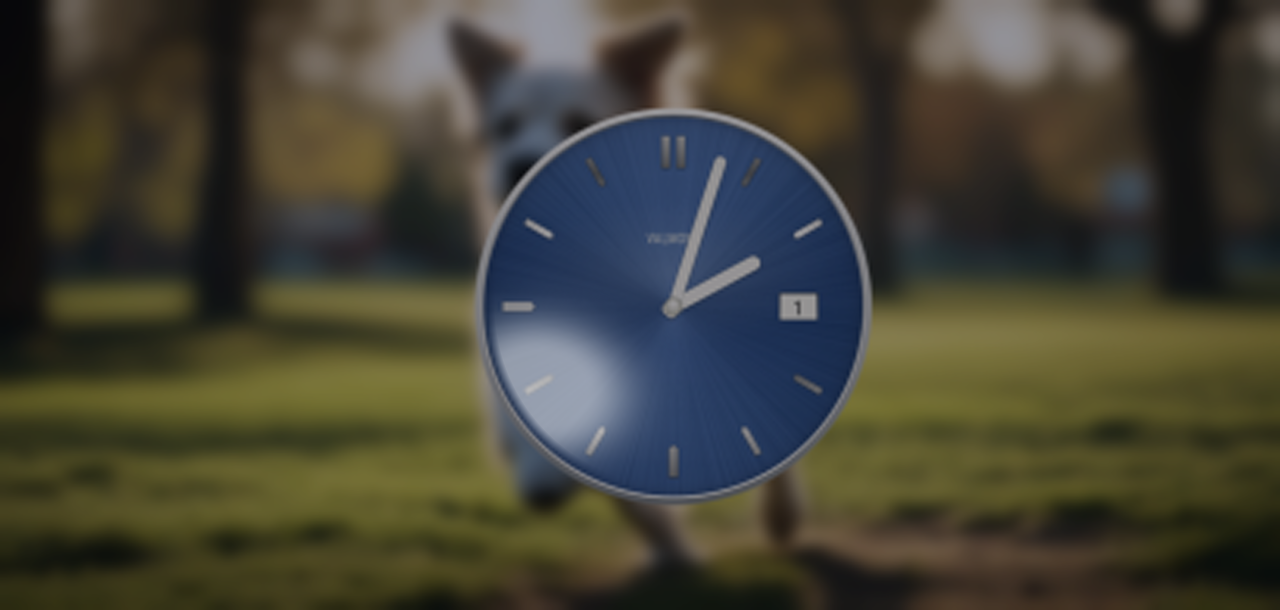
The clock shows **2:03**
